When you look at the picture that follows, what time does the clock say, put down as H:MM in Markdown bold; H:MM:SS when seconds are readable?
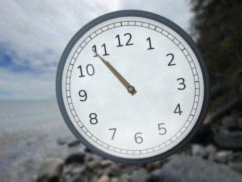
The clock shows **10:54**
